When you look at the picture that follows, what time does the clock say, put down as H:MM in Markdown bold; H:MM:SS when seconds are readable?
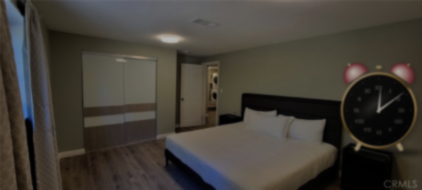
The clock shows **12:09**
